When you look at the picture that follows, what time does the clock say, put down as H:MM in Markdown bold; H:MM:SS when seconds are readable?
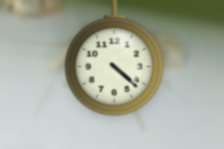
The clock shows **4:22**
